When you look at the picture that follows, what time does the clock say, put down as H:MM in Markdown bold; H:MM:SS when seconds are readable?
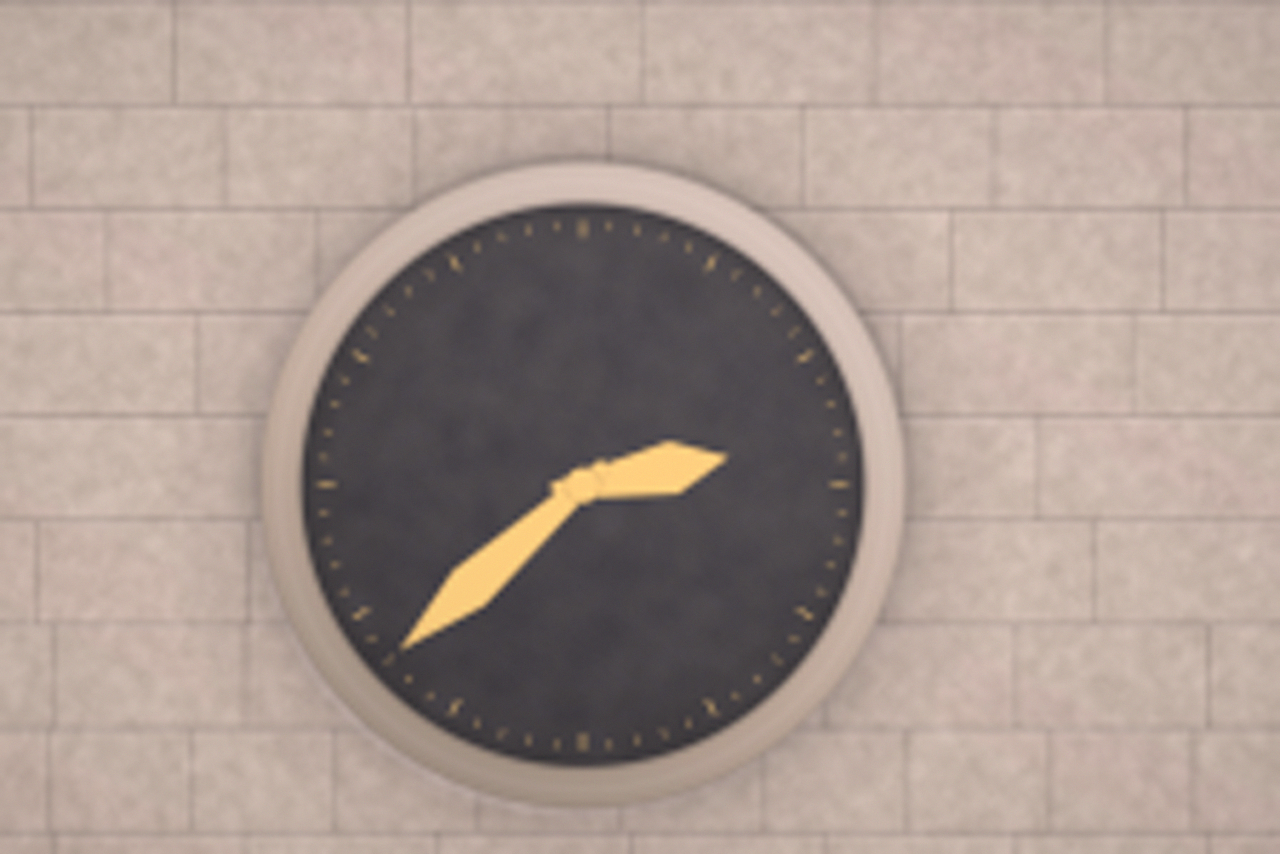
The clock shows **2:38**
